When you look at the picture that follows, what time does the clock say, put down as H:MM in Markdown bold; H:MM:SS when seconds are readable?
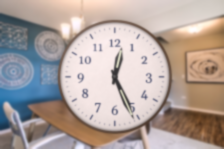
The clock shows **12:26**
